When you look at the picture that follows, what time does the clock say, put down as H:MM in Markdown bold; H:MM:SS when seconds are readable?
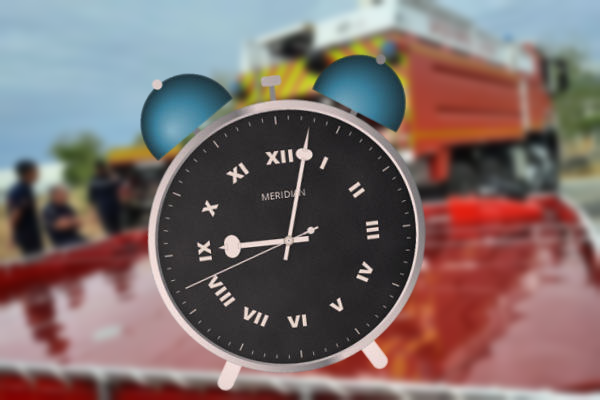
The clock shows **9:02:42**
